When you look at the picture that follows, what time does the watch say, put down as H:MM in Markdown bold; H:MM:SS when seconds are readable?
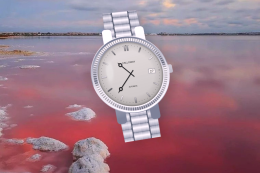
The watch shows **10:37**
